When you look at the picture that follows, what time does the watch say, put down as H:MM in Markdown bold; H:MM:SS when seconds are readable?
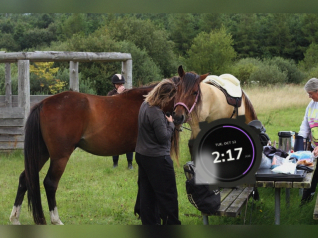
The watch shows **2:17**
